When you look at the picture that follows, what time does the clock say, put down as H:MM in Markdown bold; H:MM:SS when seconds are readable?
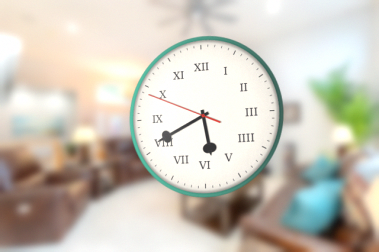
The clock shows **5:40:49**
